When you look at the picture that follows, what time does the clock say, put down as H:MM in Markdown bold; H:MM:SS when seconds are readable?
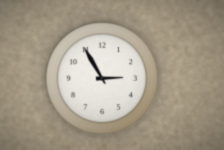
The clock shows **2:55**
